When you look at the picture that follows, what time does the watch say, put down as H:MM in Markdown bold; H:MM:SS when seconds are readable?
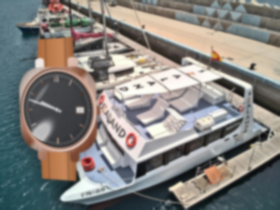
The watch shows **9:48**
